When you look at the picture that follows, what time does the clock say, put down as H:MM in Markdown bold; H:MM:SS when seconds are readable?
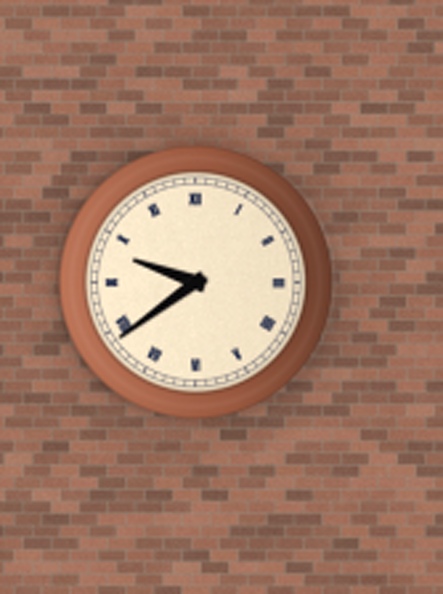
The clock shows **9:39**
